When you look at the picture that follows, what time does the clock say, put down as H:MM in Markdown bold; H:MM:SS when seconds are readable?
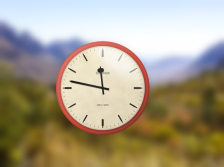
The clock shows **11:47**
